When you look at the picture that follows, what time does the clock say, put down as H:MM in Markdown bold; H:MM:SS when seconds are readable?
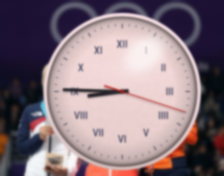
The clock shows **8:45:18**
